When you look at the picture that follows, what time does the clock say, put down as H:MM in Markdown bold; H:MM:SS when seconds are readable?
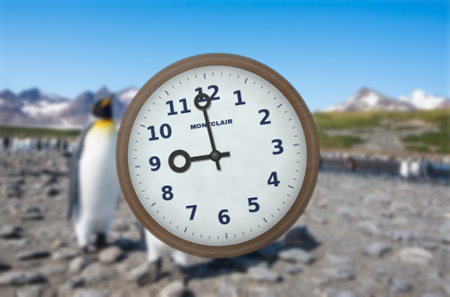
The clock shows **8:59**
